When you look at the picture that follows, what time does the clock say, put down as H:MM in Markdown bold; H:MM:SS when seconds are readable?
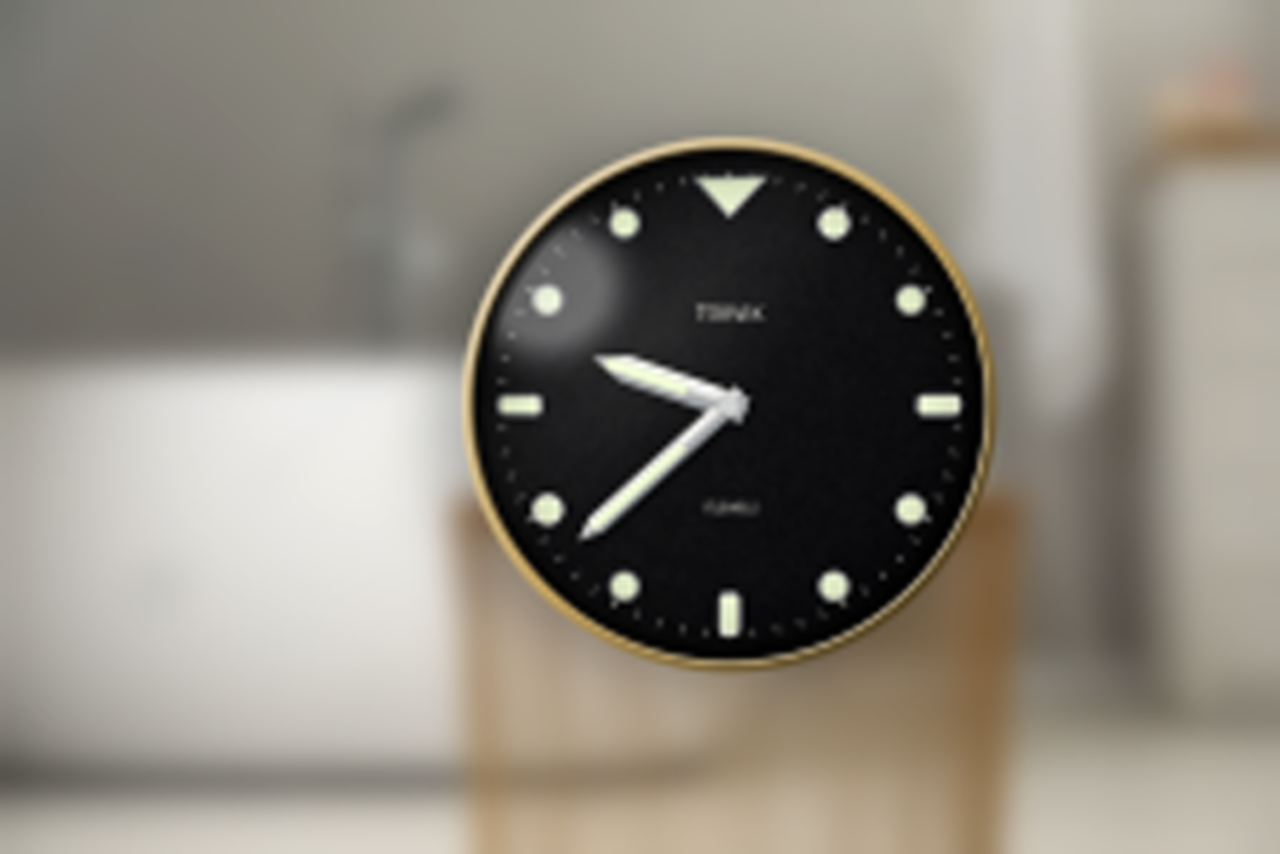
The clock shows **9:38**
